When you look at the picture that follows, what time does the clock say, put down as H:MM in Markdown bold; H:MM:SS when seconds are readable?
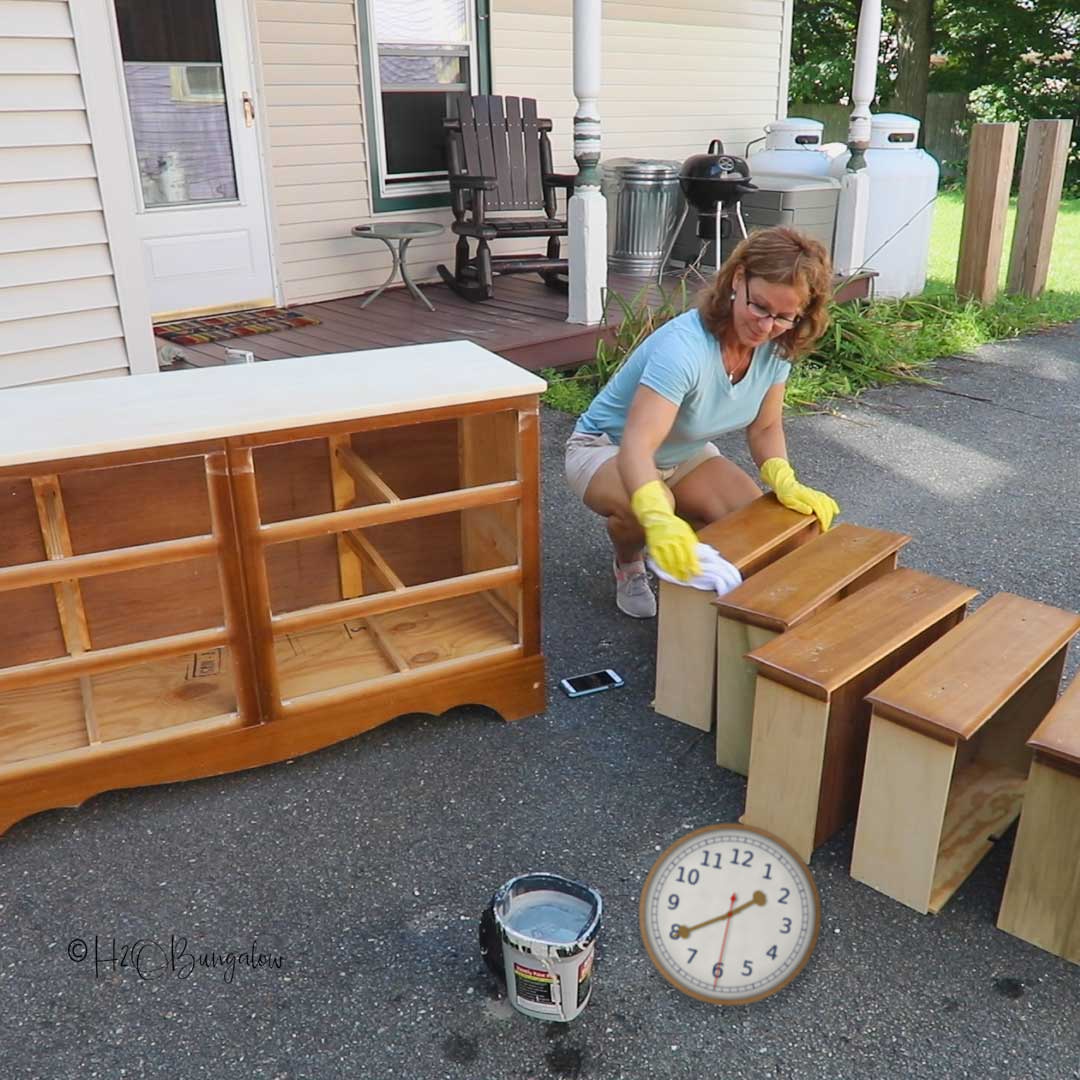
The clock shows **1:39:30**
